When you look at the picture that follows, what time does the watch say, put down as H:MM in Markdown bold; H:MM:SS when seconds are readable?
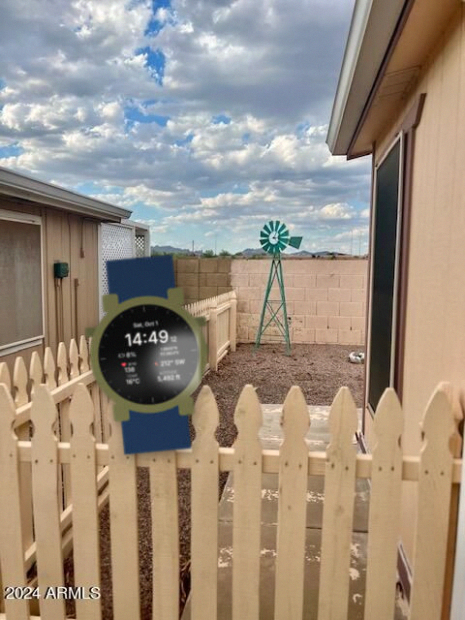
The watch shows **14:49**
